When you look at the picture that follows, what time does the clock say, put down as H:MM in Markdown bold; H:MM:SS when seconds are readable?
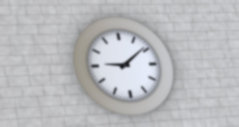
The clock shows **9:09**
